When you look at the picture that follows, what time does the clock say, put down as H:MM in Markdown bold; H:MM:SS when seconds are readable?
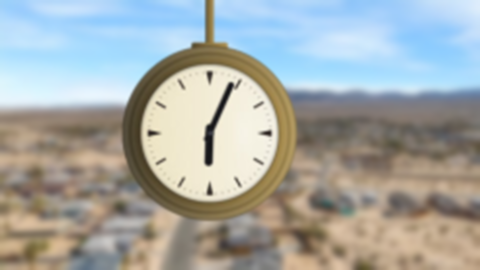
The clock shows **6:04**
